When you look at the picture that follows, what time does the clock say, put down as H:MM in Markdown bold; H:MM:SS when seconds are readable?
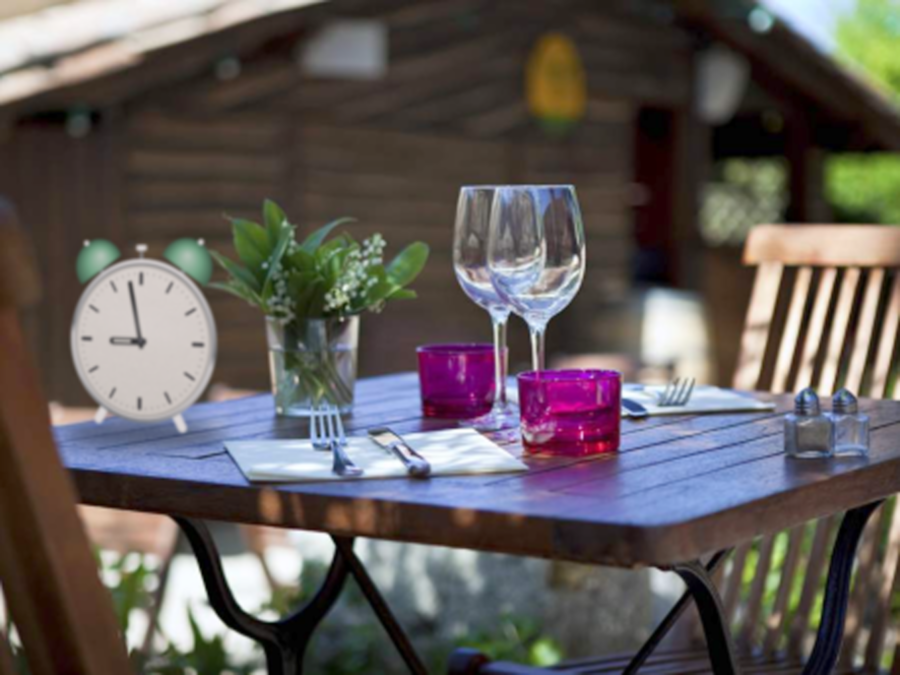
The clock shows **8:58**
